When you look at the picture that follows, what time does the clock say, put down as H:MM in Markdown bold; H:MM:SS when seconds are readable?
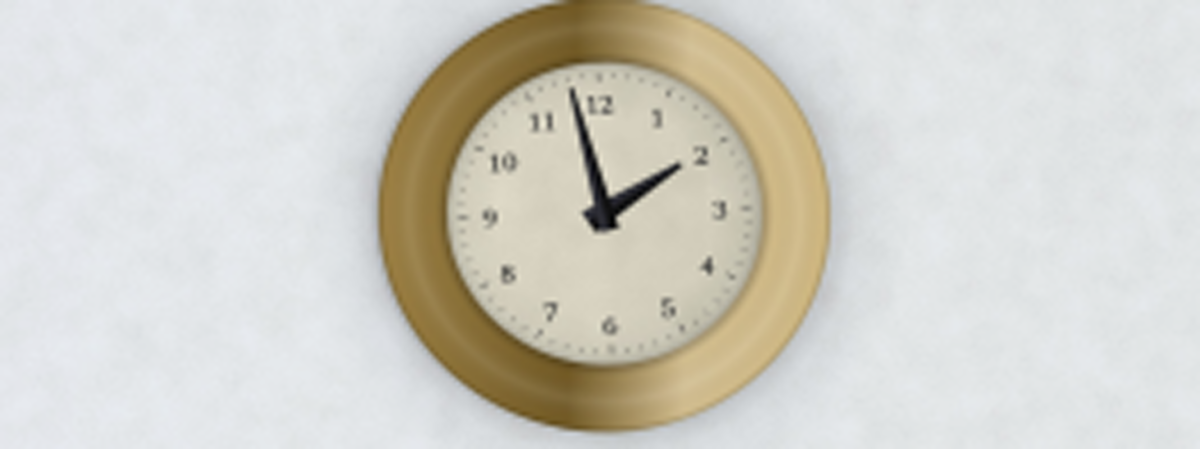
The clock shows **1:58**
